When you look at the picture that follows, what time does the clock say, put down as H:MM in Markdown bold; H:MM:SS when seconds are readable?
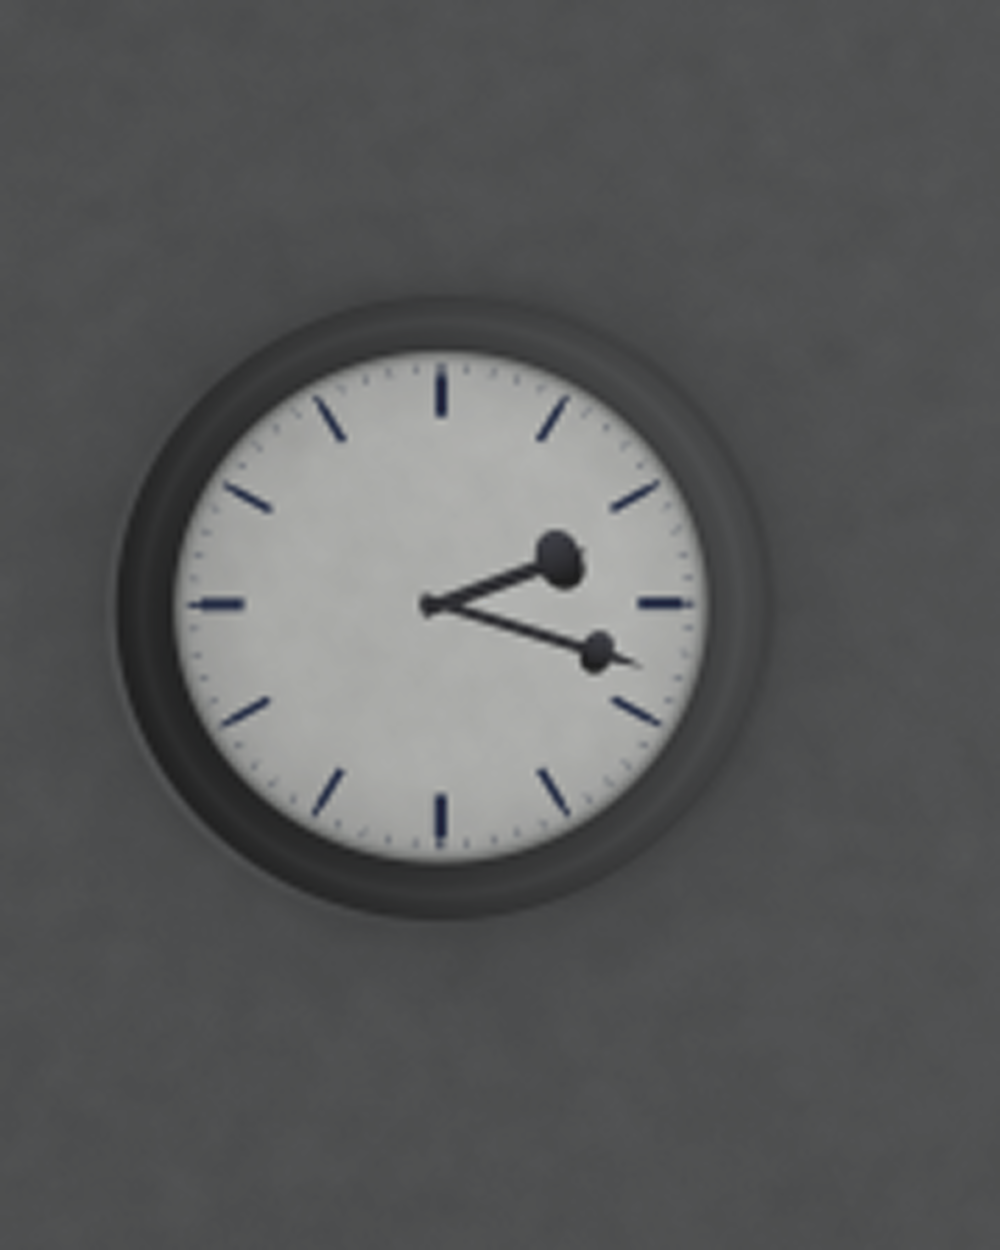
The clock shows **2:18**
